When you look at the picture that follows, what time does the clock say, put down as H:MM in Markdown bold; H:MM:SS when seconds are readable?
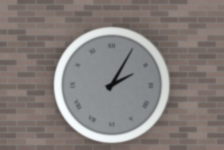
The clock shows **2:05**
